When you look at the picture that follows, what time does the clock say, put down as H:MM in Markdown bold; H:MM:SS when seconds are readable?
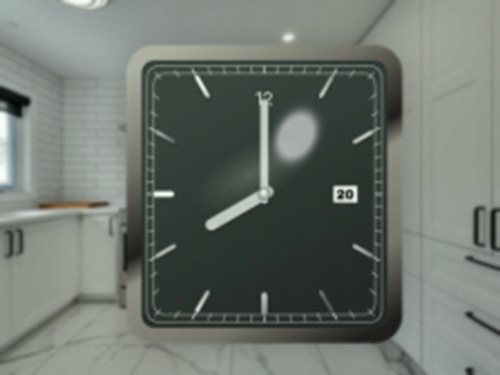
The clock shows **8:00**
